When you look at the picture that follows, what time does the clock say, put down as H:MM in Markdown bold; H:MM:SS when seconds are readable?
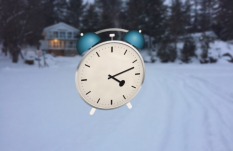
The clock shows **4:12**
